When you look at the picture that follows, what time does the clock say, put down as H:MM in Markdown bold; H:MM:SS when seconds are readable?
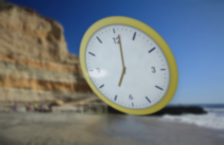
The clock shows **7:01**
